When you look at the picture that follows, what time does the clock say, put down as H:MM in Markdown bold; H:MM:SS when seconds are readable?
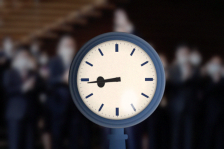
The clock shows **8:44**
